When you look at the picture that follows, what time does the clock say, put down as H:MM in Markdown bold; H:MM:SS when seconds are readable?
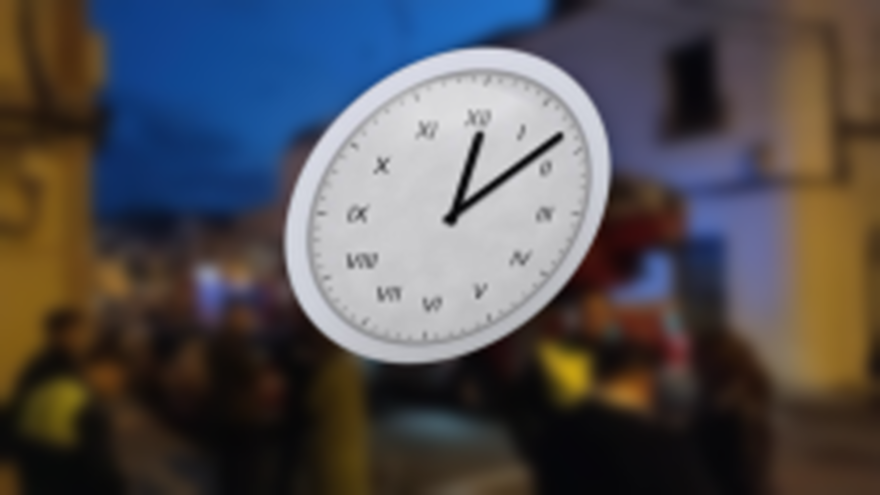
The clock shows **12:08**
